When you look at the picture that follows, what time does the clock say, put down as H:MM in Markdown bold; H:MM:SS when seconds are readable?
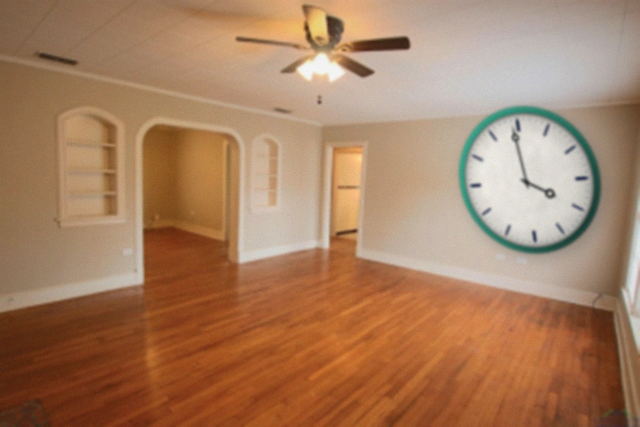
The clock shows **3:59**
